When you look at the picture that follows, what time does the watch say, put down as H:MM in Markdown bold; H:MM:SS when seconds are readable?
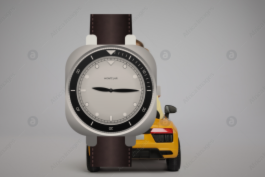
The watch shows **9:15**
